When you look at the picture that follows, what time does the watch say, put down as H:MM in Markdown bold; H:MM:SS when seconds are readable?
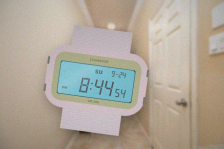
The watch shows **8:44:54**
